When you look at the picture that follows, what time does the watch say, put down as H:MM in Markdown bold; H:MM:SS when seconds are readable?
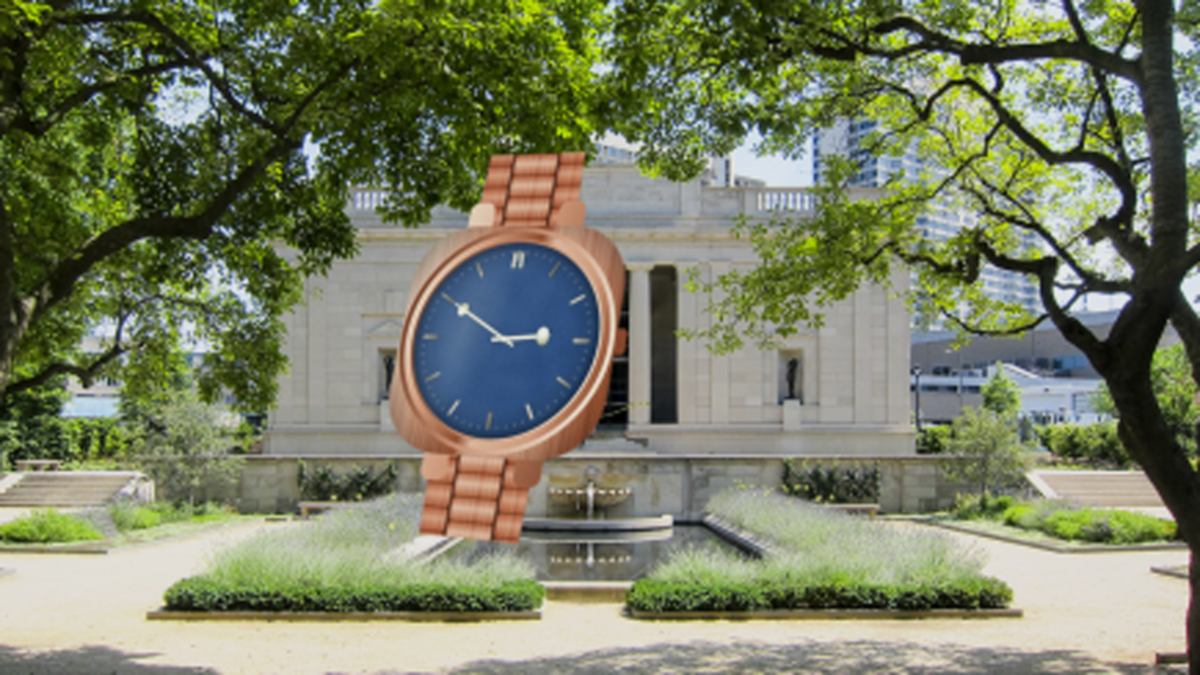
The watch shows **2:50**
